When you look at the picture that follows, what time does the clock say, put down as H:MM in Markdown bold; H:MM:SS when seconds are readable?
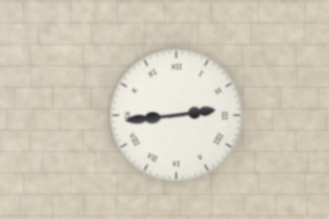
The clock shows **2:44**
